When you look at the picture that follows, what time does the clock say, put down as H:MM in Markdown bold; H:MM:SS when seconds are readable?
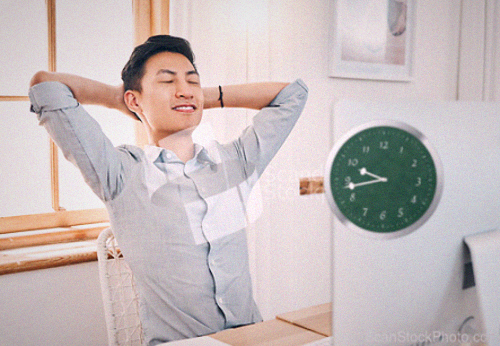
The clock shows **9:43**
